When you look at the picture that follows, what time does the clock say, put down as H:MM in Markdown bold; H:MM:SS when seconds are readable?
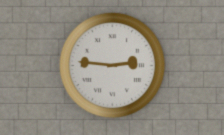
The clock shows **2:46**
